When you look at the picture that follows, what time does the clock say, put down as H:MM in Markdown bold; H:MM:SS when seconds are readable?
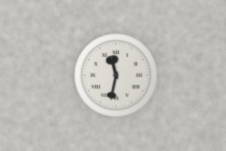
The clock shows **11:32**
